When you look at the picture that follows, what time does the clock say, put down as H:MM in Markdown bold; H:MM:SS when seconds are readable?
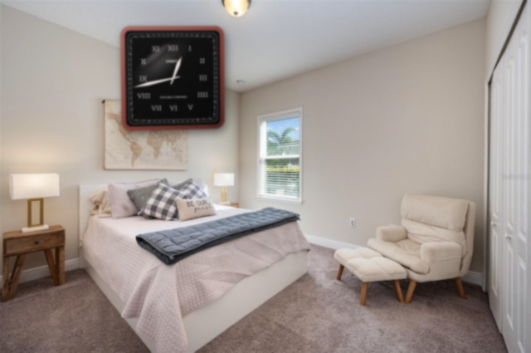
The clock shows **12:43**
